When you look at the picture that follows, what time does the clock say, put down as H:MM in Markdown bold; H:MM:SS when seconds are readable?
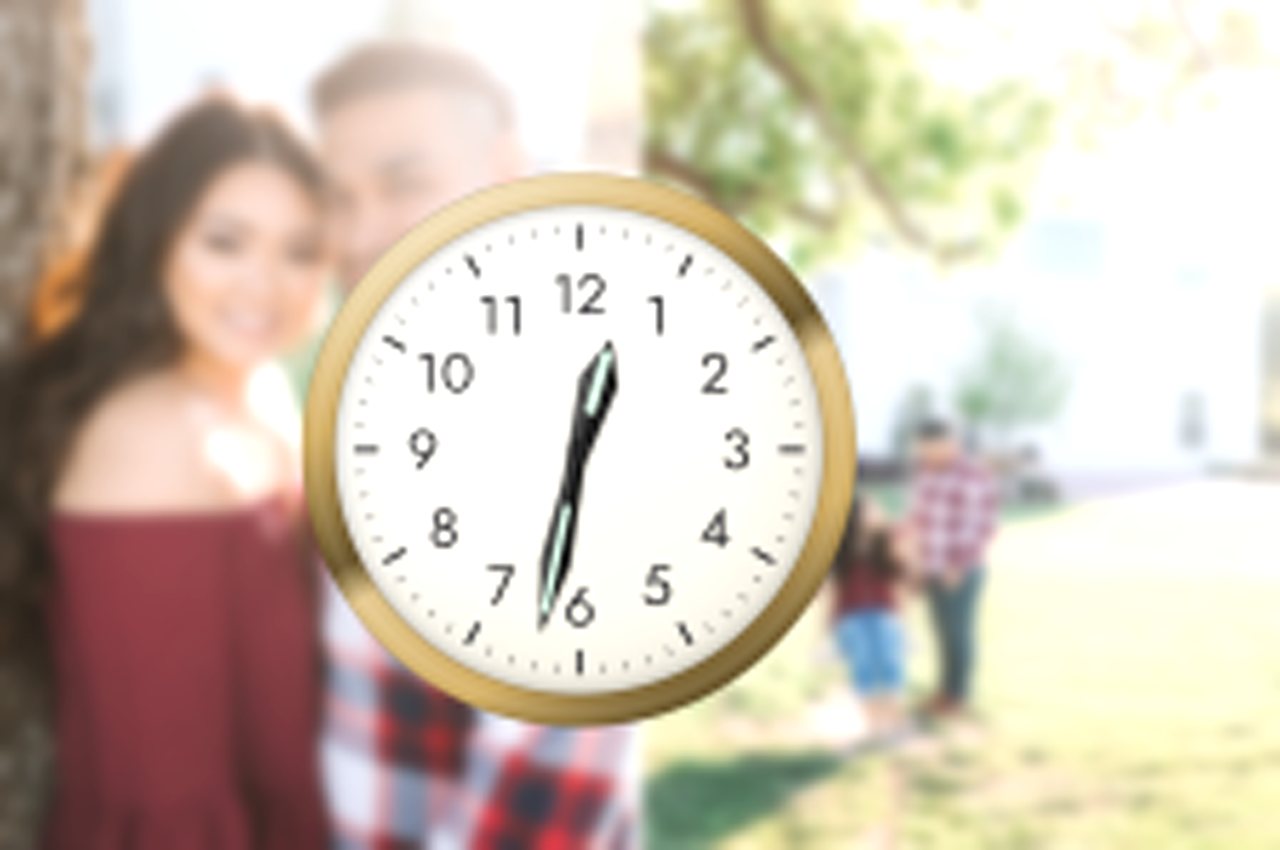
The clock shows **12:32**
